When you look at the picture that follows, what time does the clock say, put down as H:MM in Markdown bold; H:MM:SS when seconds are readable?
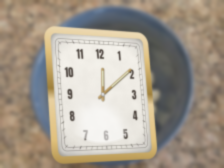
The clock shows **12:09**
